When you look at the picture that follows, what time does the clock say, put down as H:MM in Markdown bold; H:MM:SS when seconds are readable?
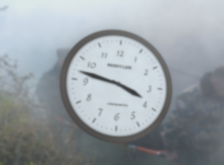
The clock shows **3:47**
